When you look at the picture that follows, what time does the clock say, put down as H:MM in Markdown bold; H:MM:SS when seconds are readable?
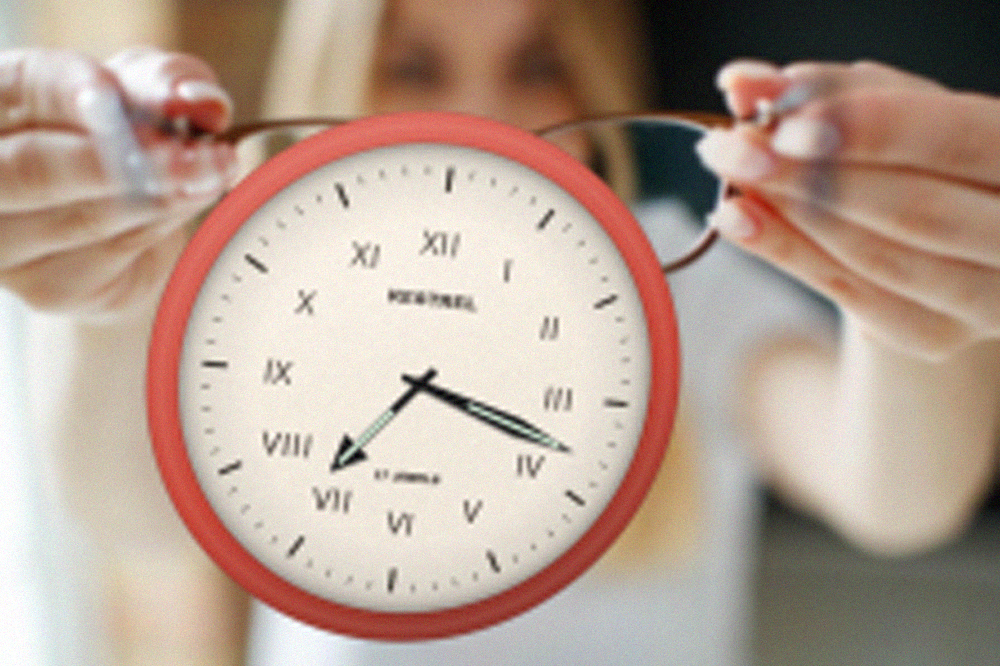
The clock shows **7:18**
